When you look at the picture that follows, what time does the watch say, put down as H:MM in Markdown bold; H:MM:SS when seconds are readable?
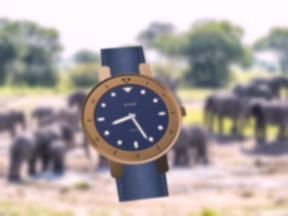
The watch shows **8:26**
